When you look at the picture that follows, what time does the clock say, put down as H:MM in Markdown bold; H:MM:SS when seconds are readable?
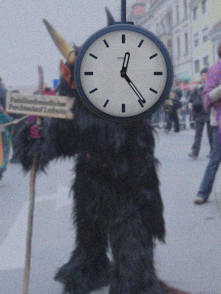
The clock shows **12:24**
